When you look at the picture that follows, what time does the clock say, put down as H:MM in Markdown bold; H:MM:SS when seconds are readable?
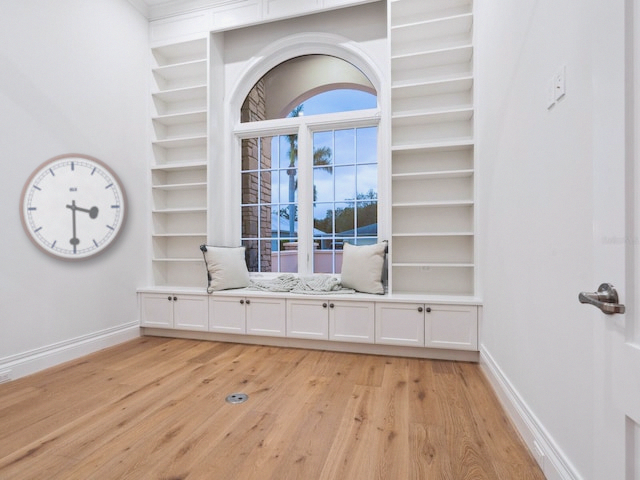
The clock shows **3:30**
